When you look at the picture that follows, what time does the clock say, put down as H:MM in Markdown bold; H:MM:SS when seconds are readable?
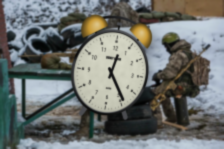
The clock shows **12:24**
